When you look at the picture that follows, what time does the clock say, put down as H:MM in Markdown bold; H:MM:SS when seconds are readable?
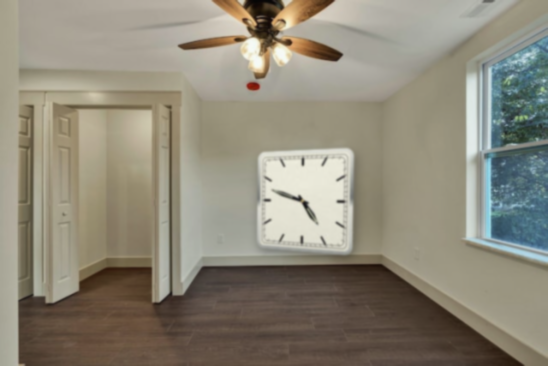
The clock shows **4:48**
